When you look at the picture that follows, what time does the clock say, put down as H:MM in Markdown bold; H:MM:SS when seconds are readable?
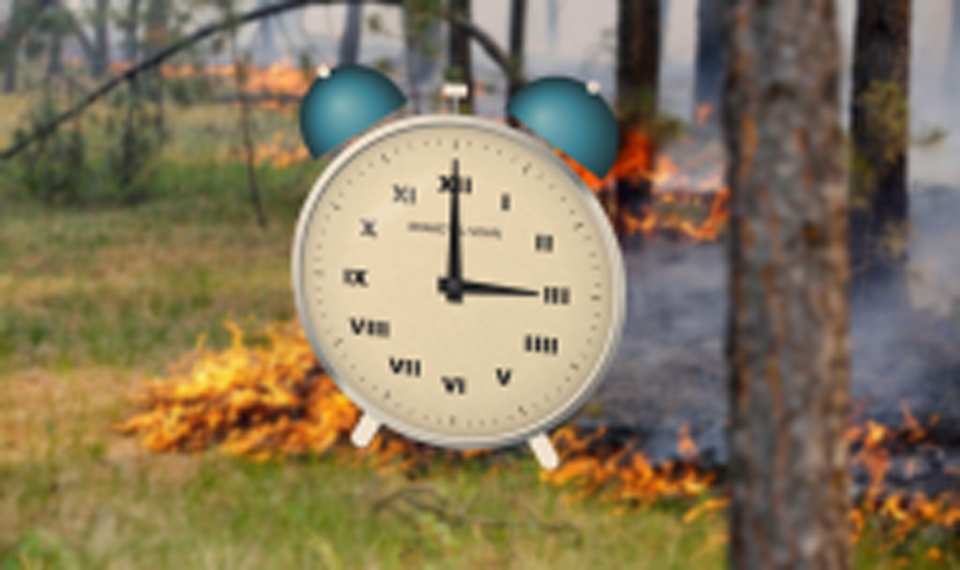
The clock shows **3:00**
